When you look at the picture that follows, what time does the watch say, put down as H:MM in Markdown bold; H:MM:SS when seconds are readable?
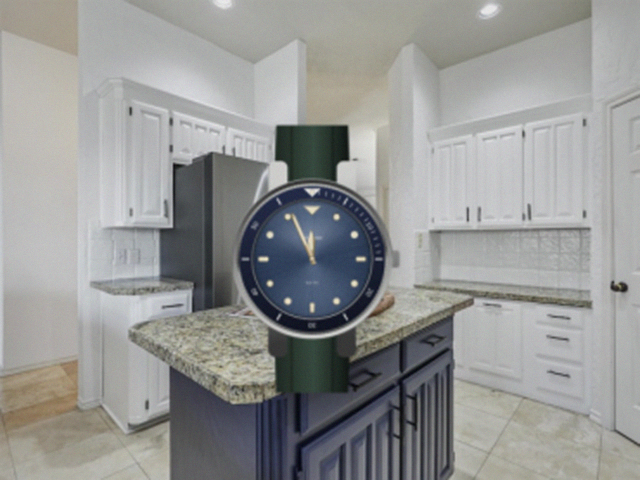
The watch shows **11:56**
